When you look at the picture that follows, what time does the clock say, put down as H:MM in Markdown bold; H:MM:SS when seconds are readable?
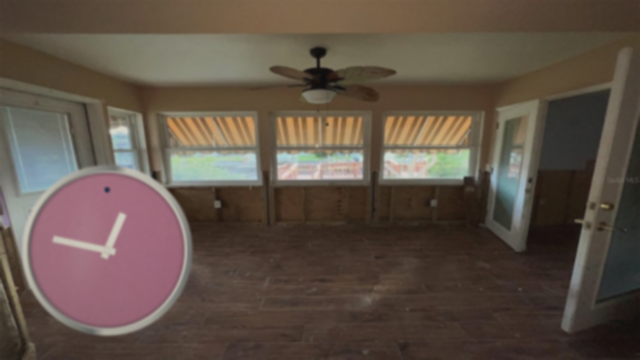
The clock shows **12:47**
